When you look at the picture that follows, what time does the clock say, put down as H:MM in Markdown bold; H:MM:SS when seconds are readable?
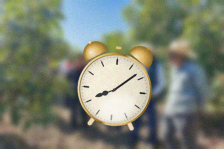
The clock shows **8:08**
